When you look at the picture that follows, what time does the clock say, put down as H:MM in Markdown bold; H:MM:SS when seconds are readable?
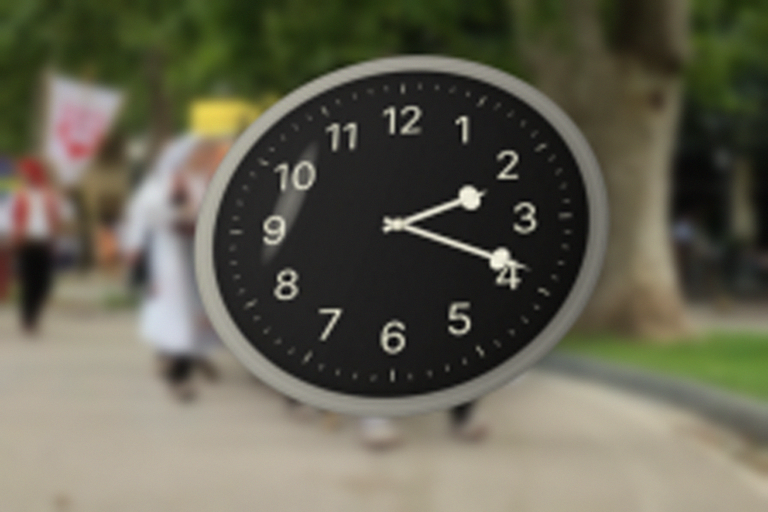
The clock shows **2:19**
